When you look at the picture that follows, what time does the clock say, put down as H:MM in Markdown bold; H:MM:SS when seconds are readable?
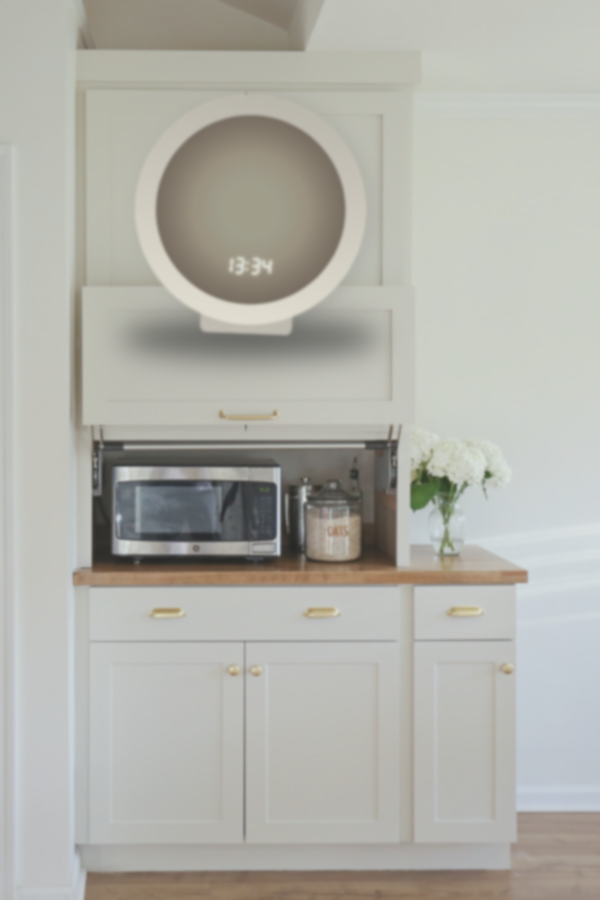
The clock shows **13:34**
